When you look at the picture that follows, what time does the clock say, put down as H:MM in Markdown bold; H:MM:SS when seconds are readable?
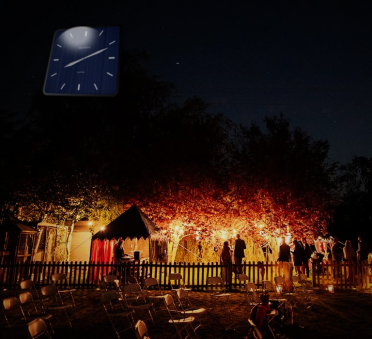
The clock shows **8:11**
